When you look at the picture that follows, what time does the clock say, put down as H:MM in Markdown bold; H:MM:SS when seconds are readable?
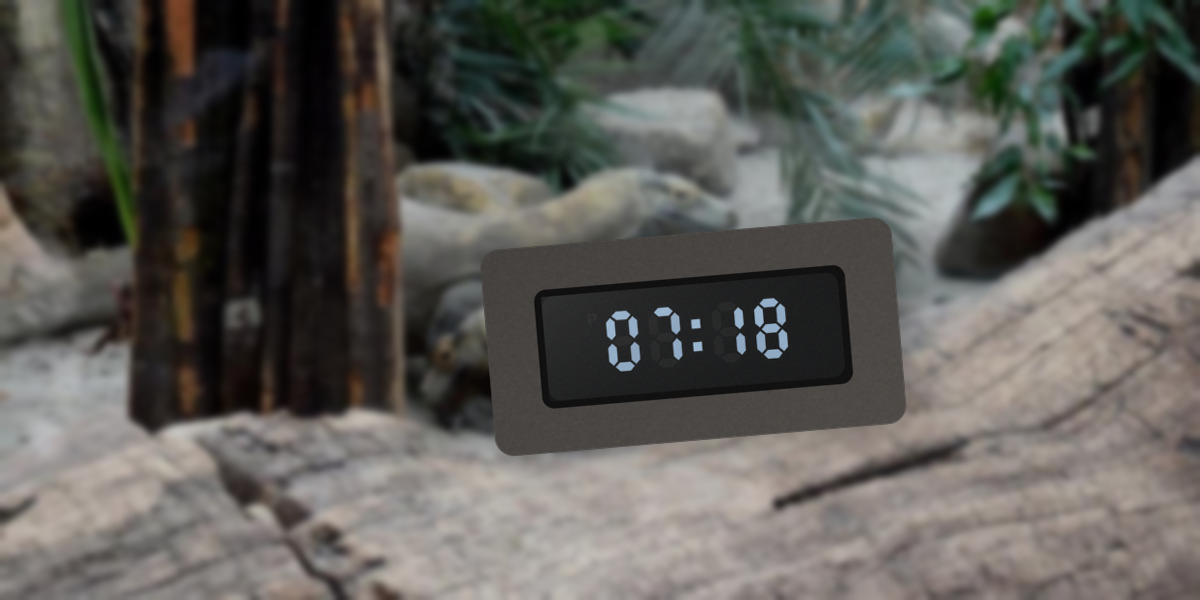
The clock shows **7:18**
